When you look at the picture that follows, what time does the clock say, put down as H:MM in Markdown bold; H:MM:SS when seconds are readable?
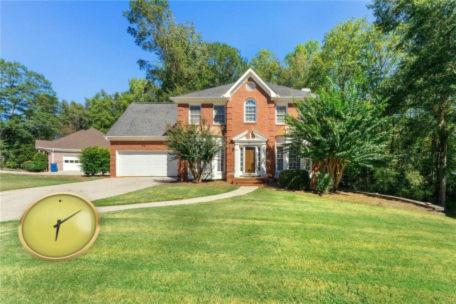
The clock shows **6:09**
